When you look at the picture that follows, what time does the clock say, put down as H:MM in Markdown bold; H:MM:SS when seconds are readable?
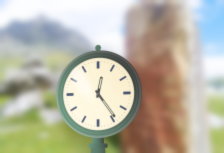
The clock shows **12:24**
